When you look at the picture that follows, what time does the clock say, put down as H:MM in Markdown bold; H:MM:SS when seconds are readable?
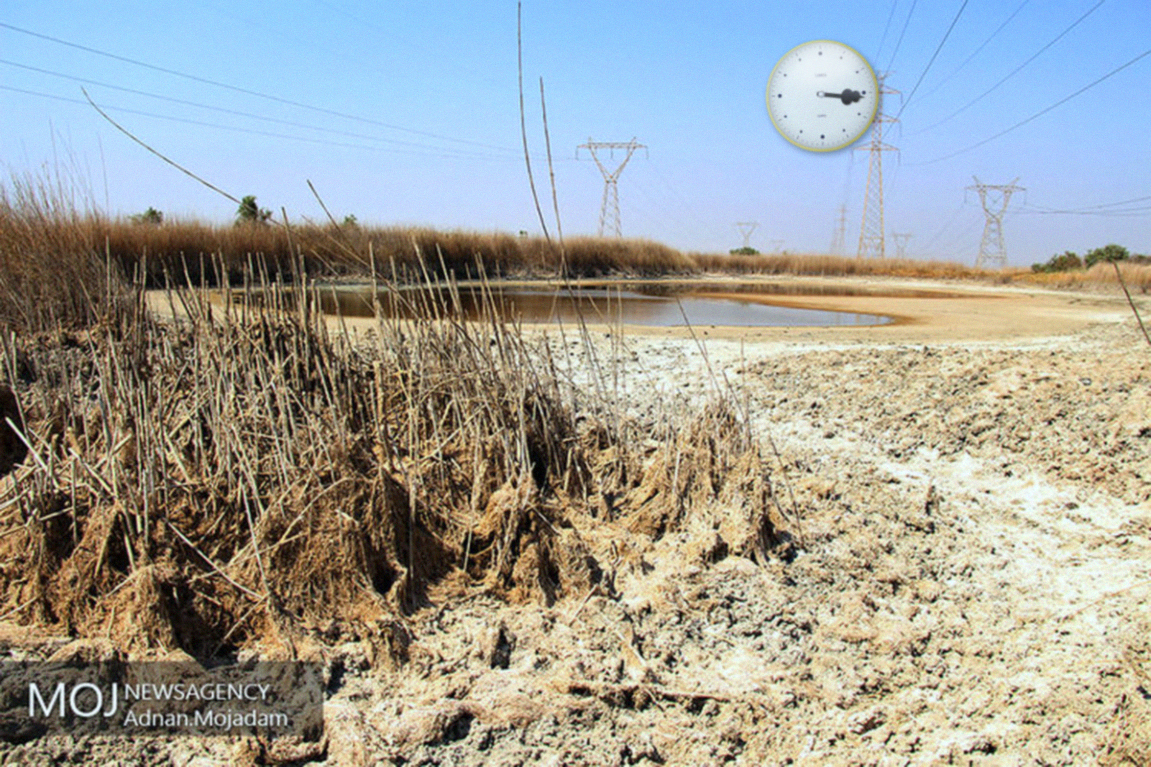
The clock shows **3:16**
